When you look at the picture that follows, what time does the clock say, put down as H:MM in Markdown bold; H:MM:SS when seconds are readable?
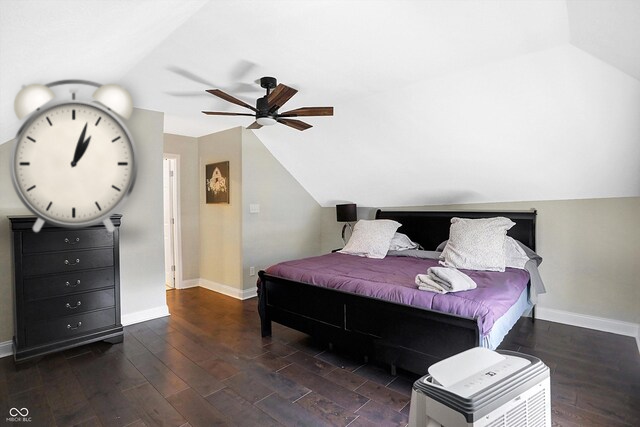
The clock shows **1:03**
